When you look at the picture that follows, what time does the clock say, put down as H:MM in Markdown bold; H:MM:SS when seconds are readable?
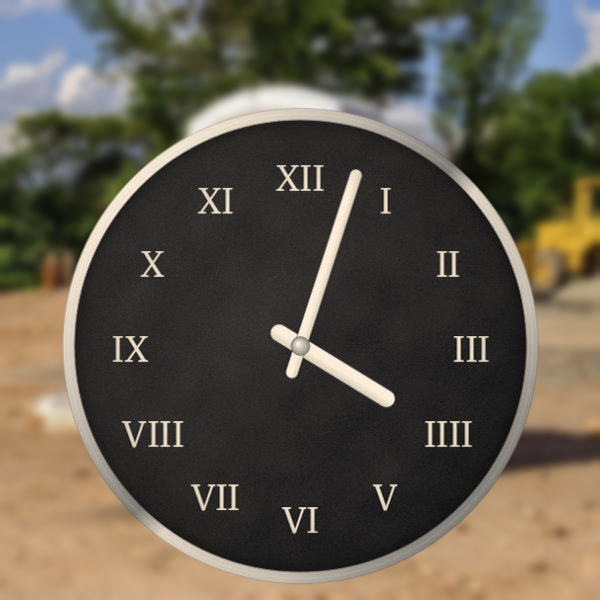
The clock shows **4:03**
